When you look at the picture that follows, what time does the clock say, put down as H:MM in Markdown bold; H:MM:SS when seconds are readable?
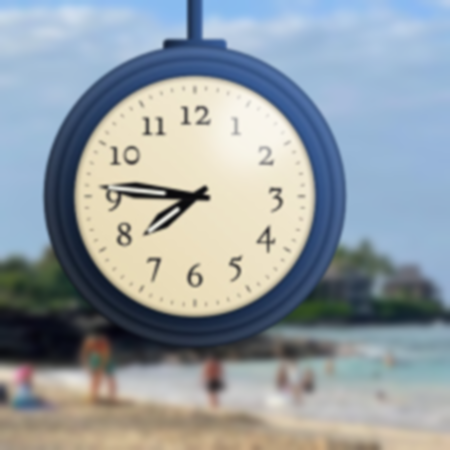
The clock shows **7:46**
